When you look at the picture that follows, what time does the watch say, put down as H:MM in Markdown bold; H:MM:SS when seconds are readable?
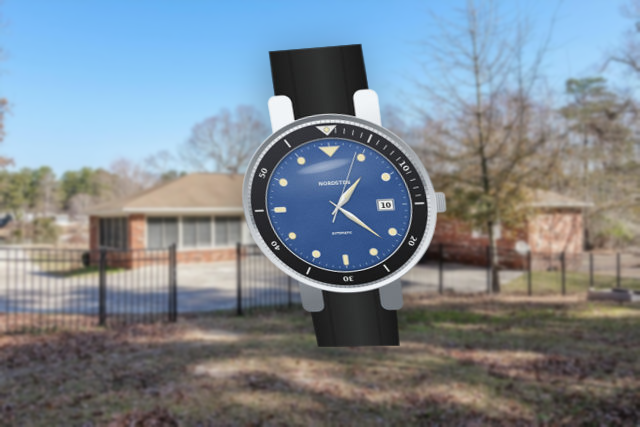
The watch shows **1:22:04**
